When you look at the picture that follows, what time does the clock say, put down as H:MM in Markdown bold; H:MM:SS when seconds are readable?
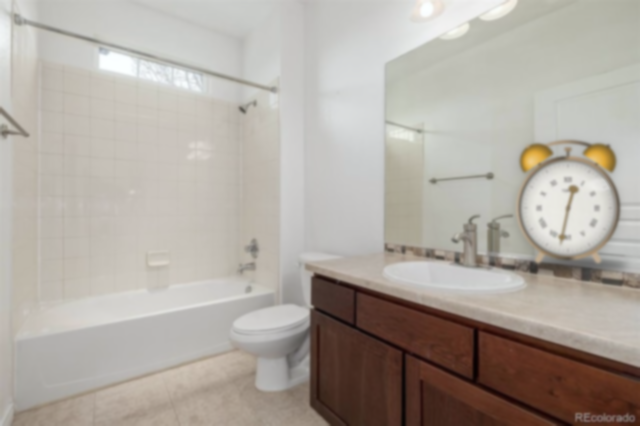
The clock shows **12:32**
